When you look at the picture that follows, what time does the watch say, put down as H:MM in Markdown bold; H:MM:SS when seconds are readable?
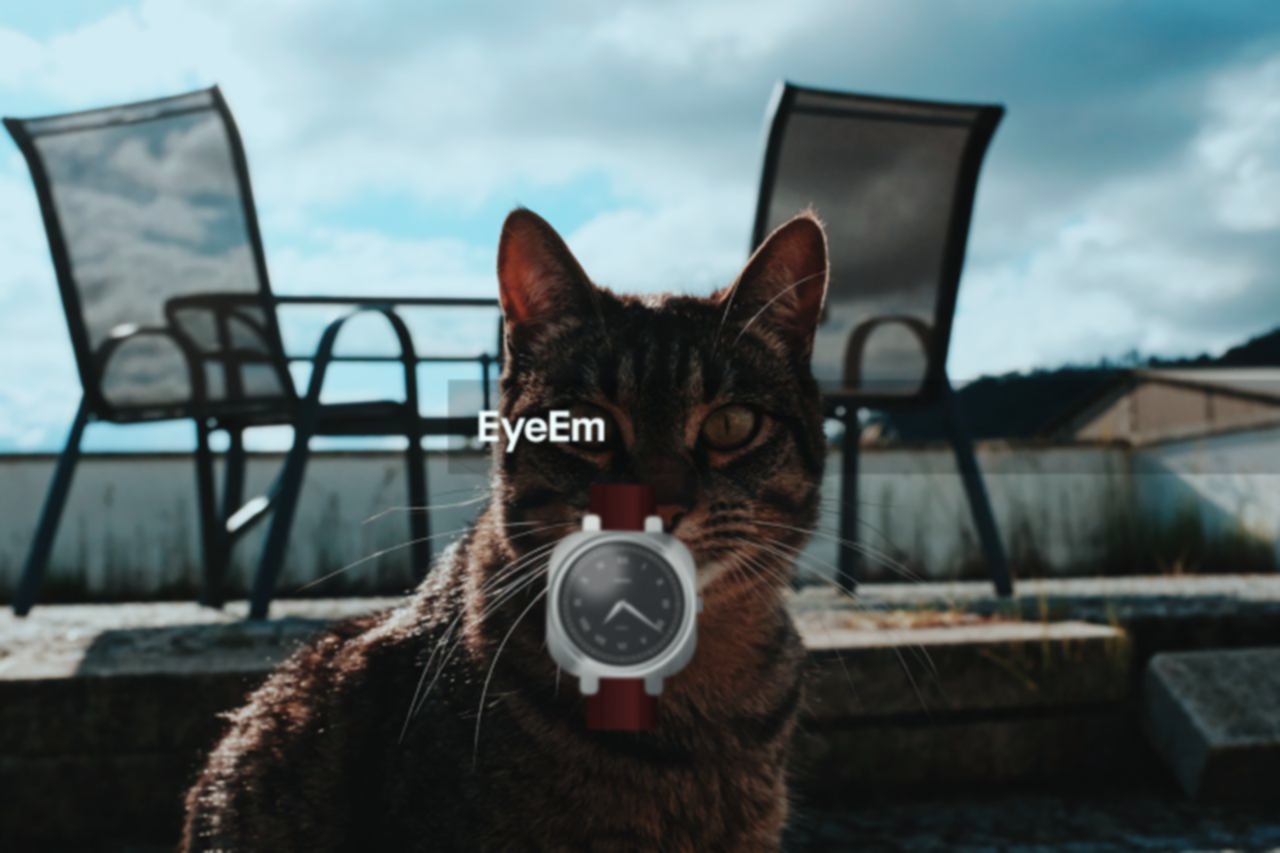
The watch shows **7:21**
